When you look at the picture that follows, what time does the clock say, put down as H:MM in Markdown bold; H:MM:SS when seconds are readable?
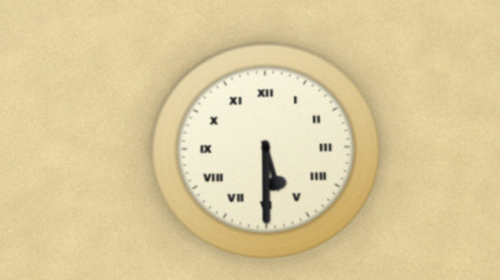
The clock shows **5:30**
